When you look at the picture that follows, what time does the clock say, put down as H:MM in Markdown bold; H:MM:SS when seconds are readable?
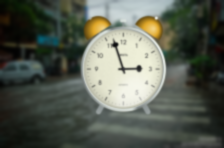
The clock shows **2:57**
